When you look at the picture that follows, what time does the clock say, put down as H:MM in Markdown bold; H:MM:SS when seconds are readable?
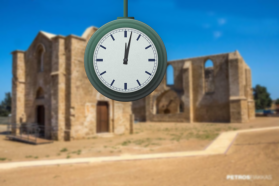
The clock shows **12:02**
